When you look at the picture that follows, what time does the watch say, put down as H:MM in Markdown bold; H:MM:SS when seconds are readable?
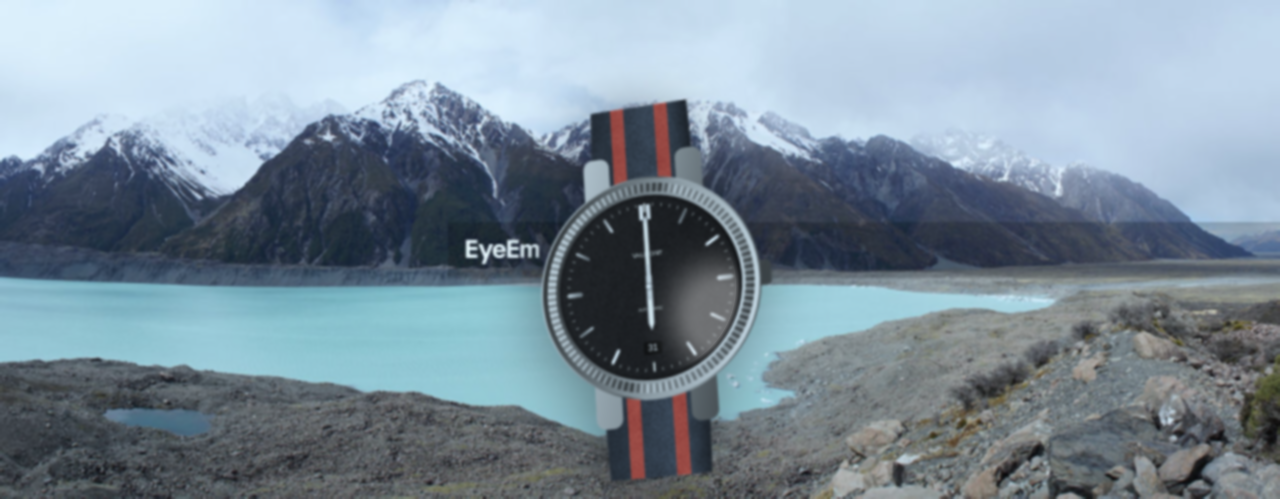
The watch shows **6:00**
